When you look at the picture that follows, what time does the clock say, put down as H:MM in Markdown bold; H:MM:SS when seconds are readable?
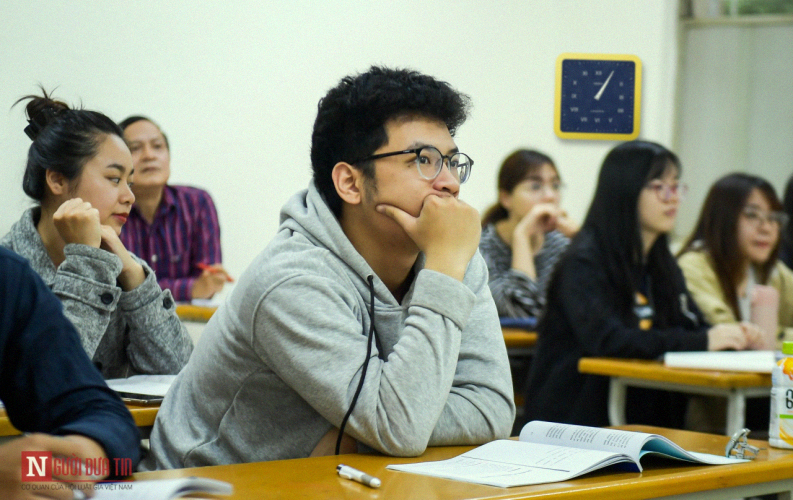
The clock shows **1:05**
